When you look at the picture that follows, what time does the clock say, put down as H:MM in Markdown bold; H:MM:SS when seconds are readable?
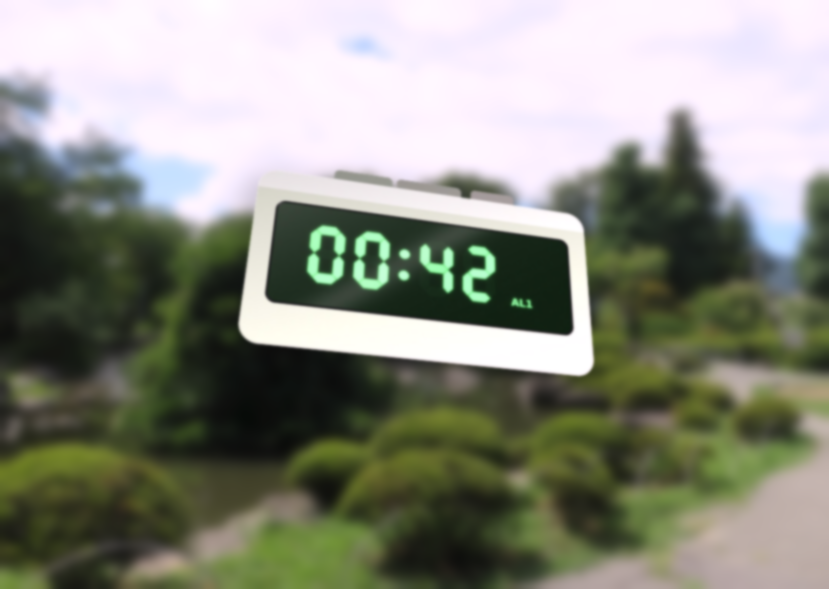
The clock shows **0:42**
